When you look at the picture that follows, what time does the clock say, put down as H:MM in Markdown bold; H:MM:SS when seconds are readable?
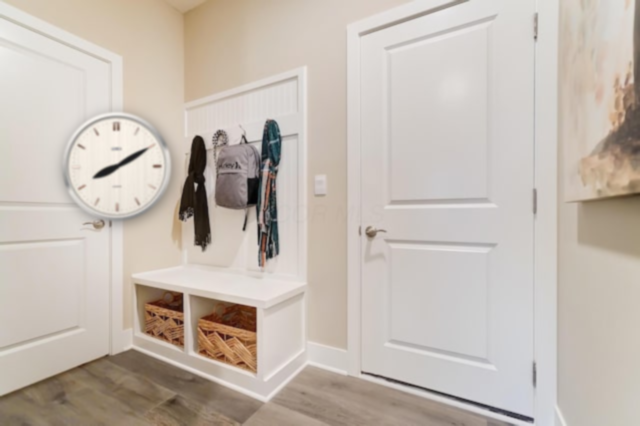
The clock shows **8:10**
